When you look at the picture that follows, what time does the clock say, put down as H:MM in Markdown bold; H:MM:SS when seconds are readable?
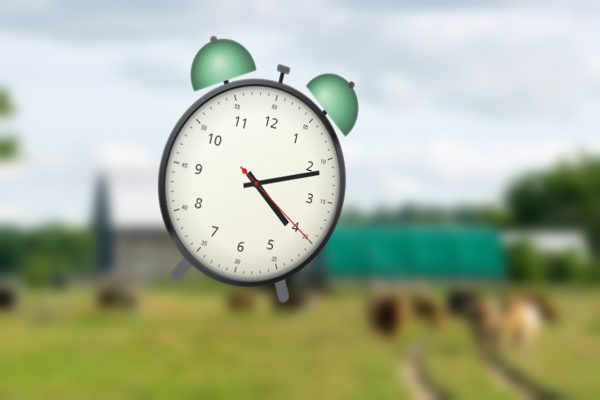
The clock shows **4:11:20**
